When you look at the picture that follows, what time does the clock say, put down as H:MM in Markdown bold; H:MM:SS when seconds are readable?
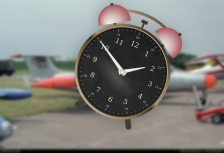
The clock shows **1:50**
